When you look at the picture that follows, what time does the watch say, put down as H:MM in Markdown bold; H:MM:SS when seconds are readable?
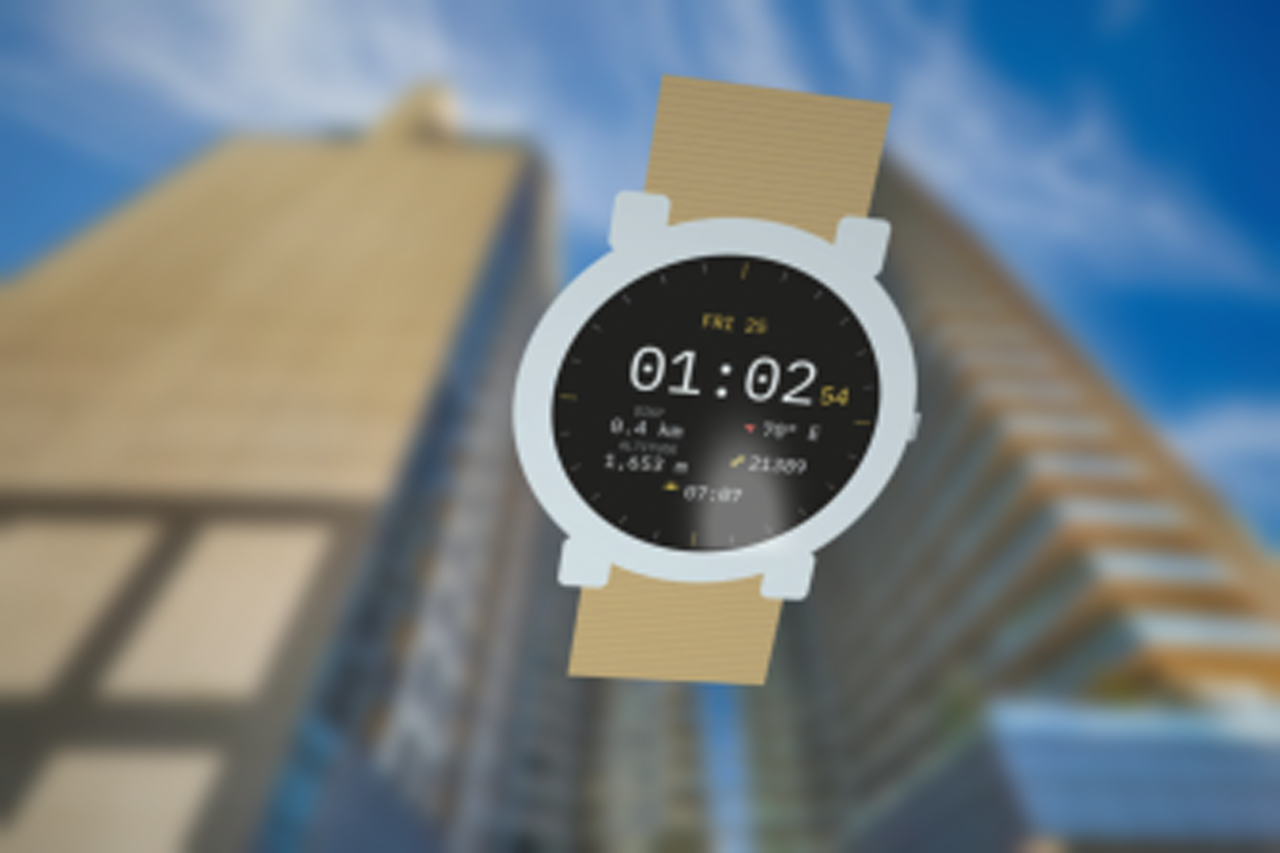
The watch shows **1:02**
